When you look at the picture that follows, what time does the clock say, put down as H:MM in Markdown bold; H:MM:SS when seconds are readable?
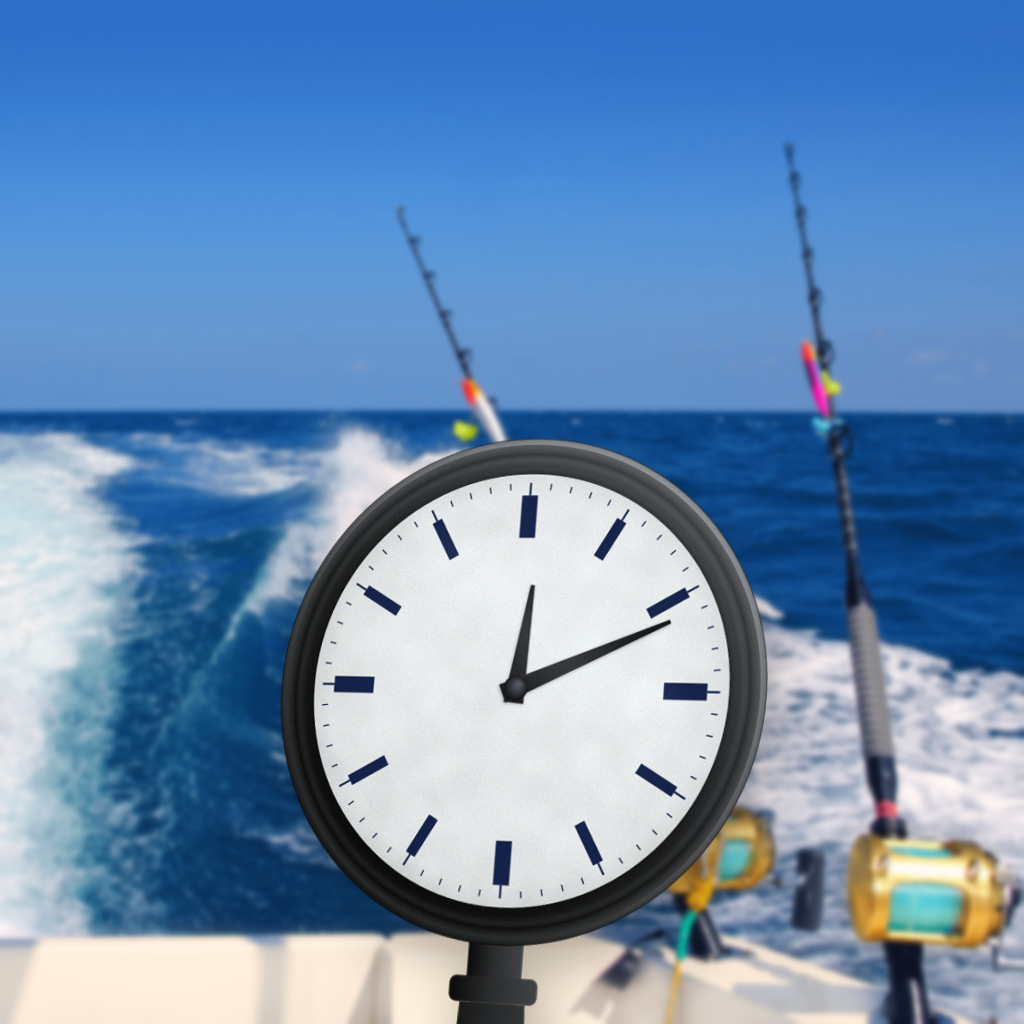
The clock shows **12:11**
